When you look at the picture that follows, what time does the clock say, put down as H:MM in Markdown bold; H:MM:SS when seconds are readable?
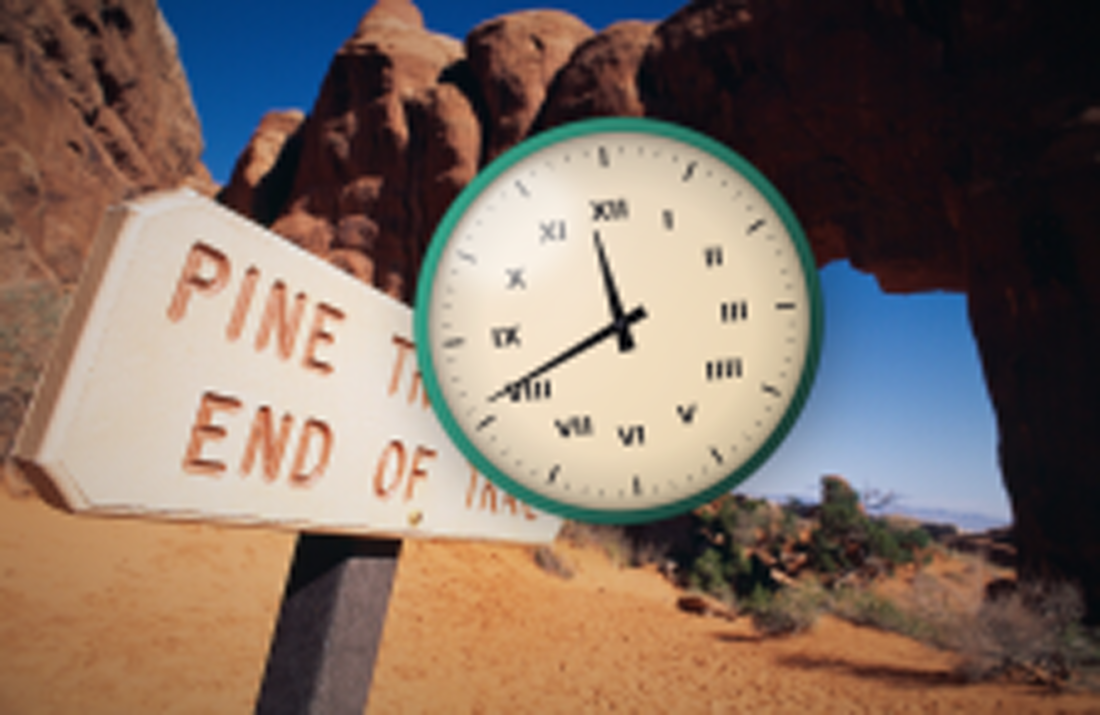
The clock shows **11:41**
